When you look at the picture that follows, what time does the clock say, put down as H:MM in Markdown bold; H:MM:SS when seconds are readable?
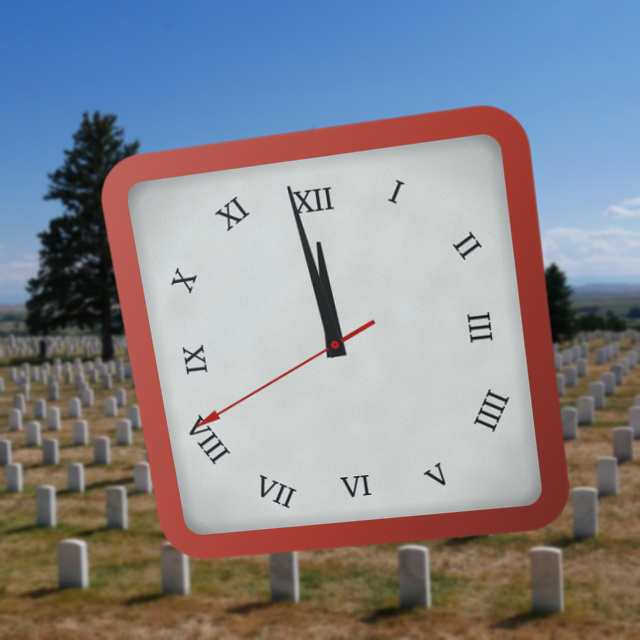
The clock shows **11:58:41**
